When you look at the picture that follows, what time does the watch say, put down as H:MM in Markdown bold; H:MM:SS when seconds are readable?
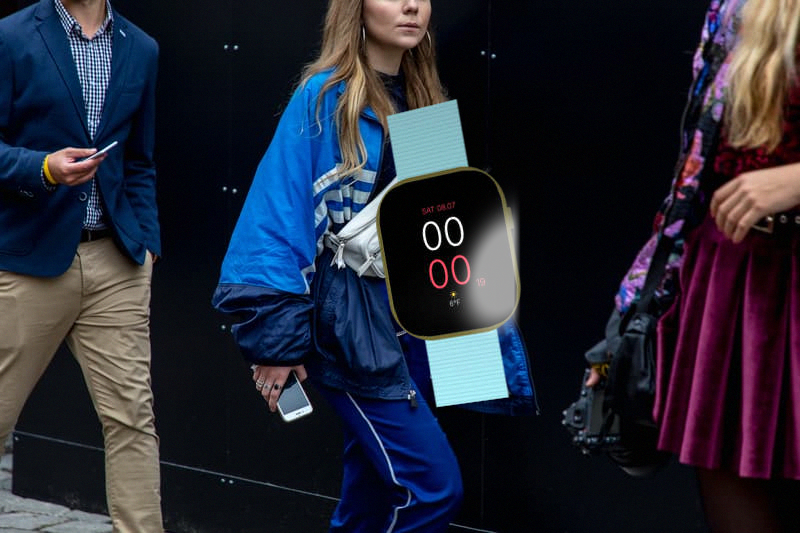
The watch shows **0:00:19**
